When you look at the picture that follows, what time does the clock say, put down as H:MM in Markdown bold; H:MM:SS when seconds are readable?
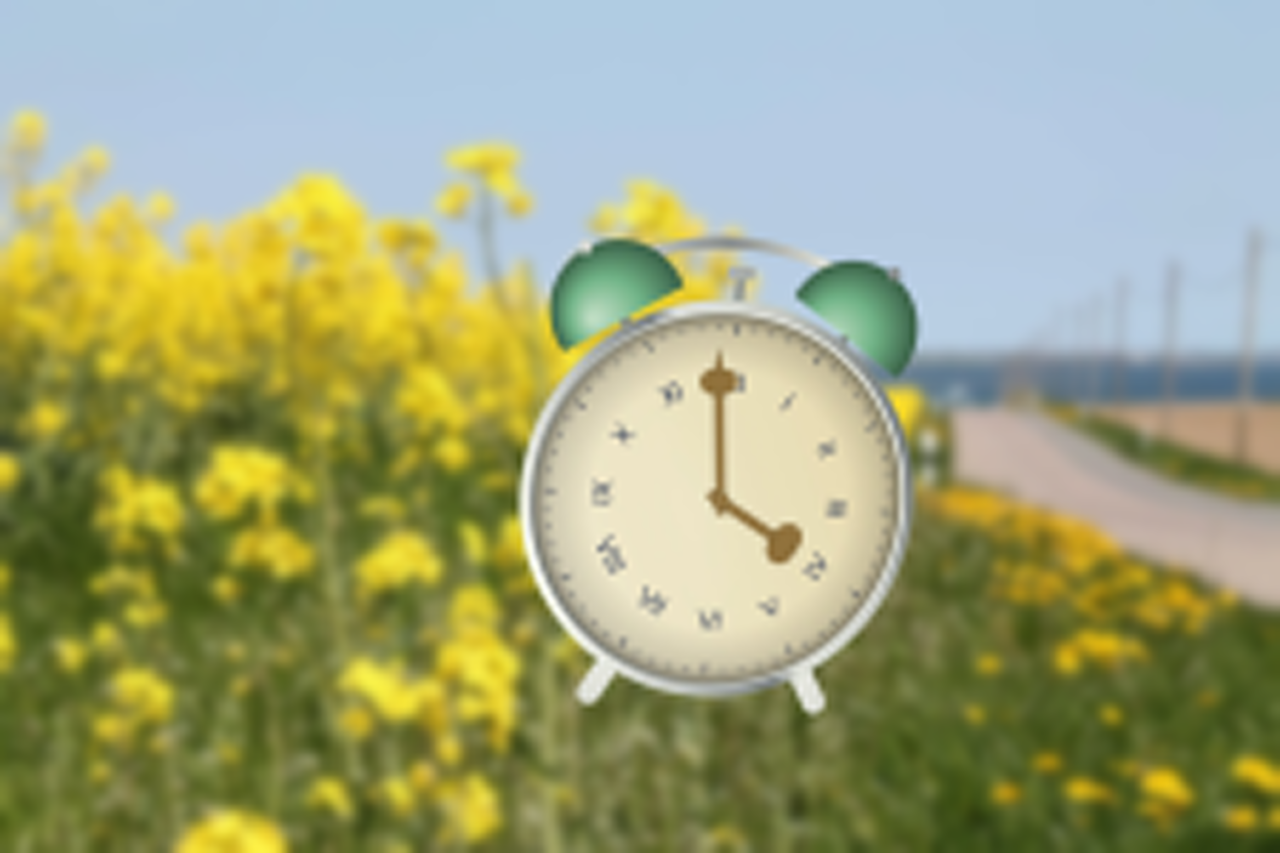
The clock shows **3:59**
